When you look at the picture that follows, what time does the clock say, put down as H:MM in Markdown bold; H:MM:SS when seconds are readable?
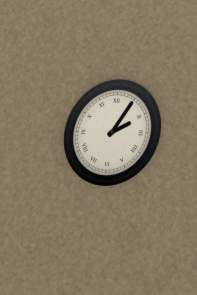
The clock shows **2:05**
